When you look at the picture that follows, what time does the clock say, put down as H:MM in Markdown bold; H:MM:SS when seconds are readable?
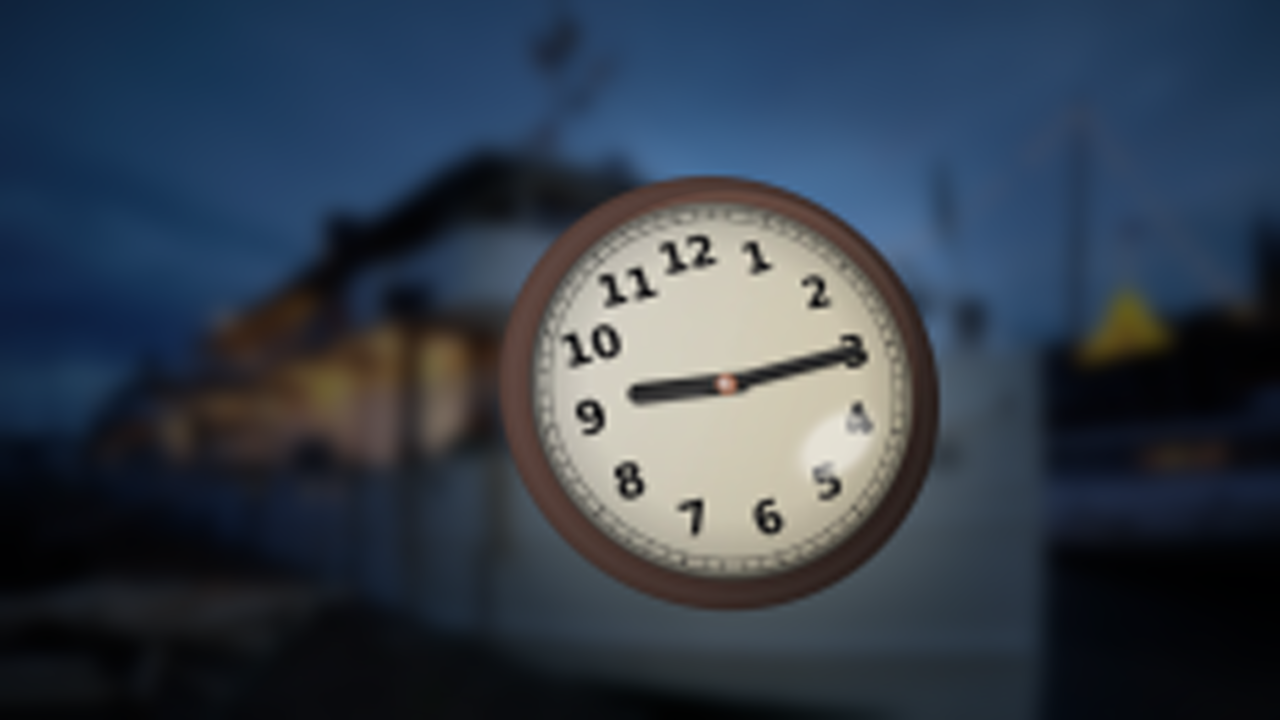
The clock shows **9:15**
